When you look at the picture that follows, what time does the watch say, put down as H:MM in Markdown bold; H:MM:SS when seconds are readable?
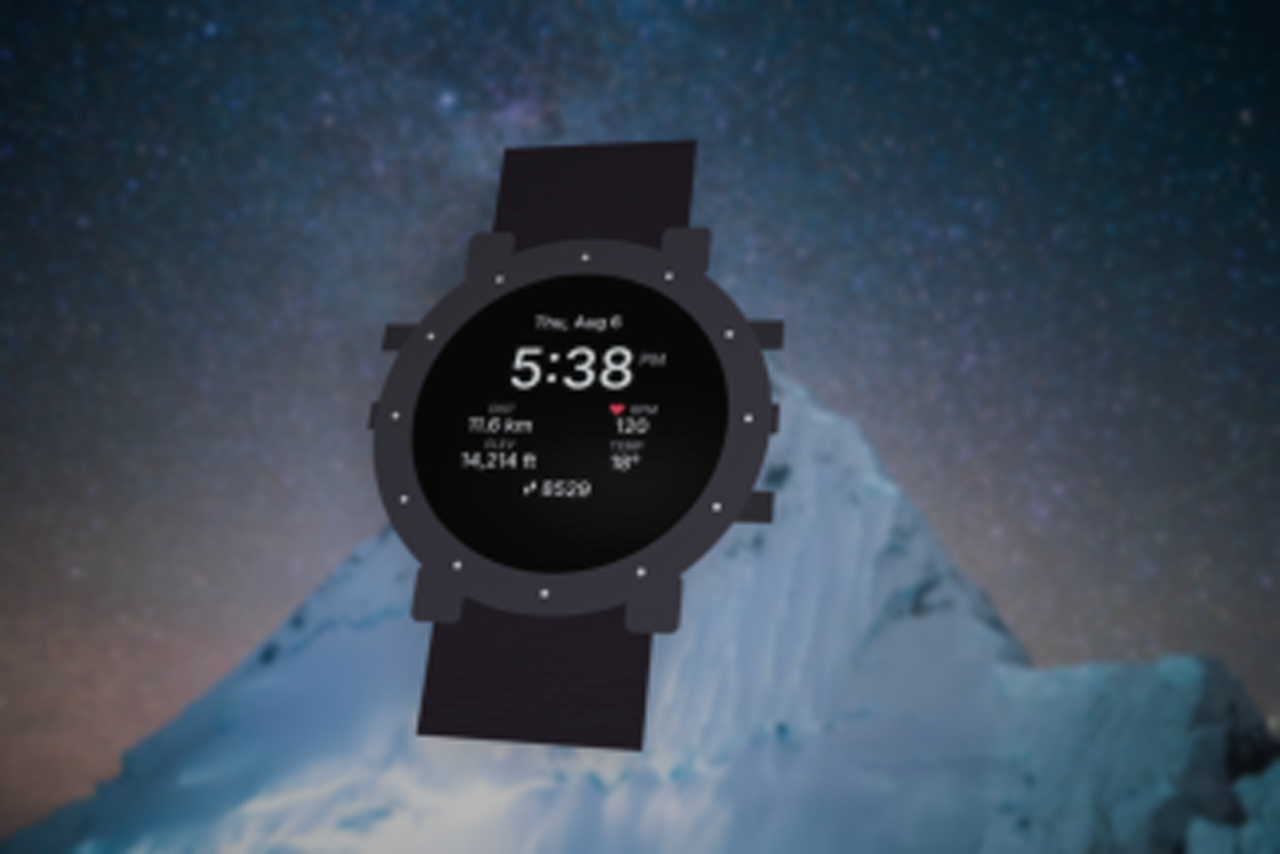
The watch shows **5:38**
